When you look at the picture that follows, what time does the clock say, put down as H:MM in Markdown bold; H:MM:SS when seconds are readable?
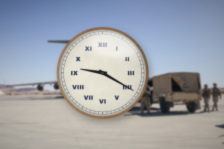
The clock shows **9:20**
